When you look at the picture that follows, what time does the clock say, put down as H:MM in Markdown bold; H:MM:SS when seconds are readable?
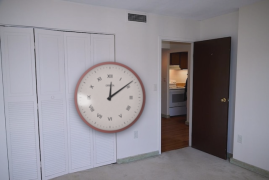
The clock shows **12:09**
